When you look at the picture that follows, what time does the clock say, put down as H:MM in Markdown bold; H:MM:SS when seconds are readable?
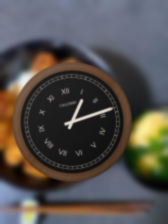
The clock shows **1:14**
